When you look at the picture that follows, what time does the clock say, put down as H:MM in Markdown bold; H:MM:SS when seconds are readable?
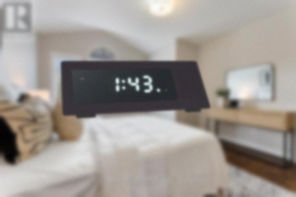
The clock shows **1:43**
